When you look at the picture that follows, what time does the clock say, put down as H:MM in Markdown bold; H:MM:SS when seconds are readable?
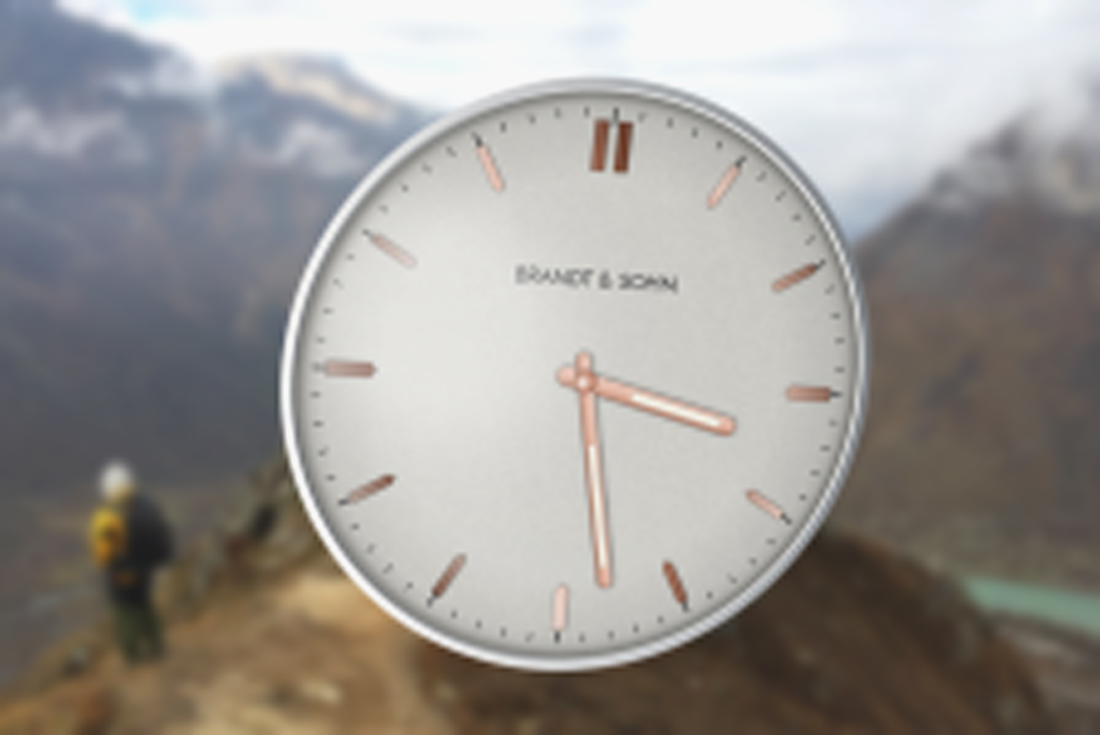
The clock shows **3:28**
